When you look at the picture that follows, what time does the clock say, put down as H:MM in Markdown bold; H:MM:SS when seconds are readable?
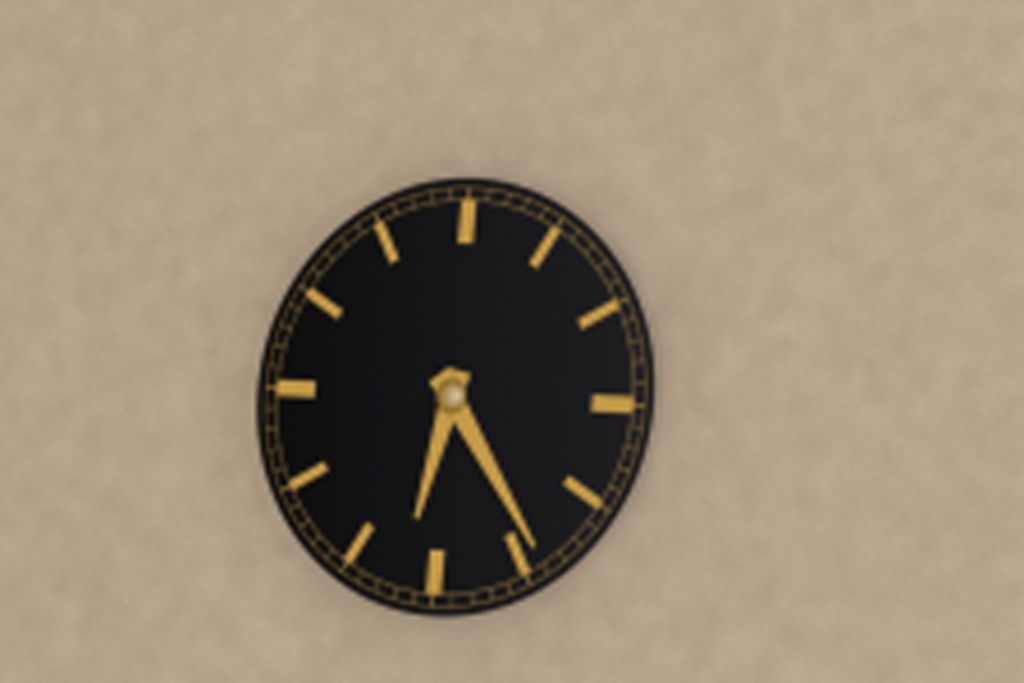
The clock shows **6:24**
